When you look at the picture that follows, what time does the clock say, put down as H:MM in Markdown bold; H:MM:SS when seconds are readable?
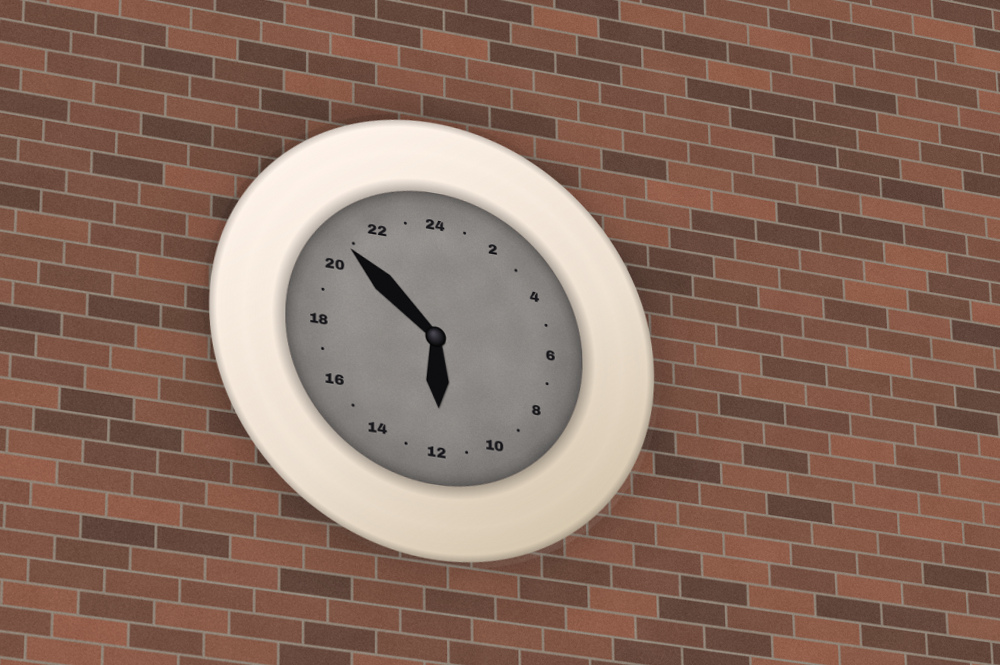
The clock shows **11:52**
